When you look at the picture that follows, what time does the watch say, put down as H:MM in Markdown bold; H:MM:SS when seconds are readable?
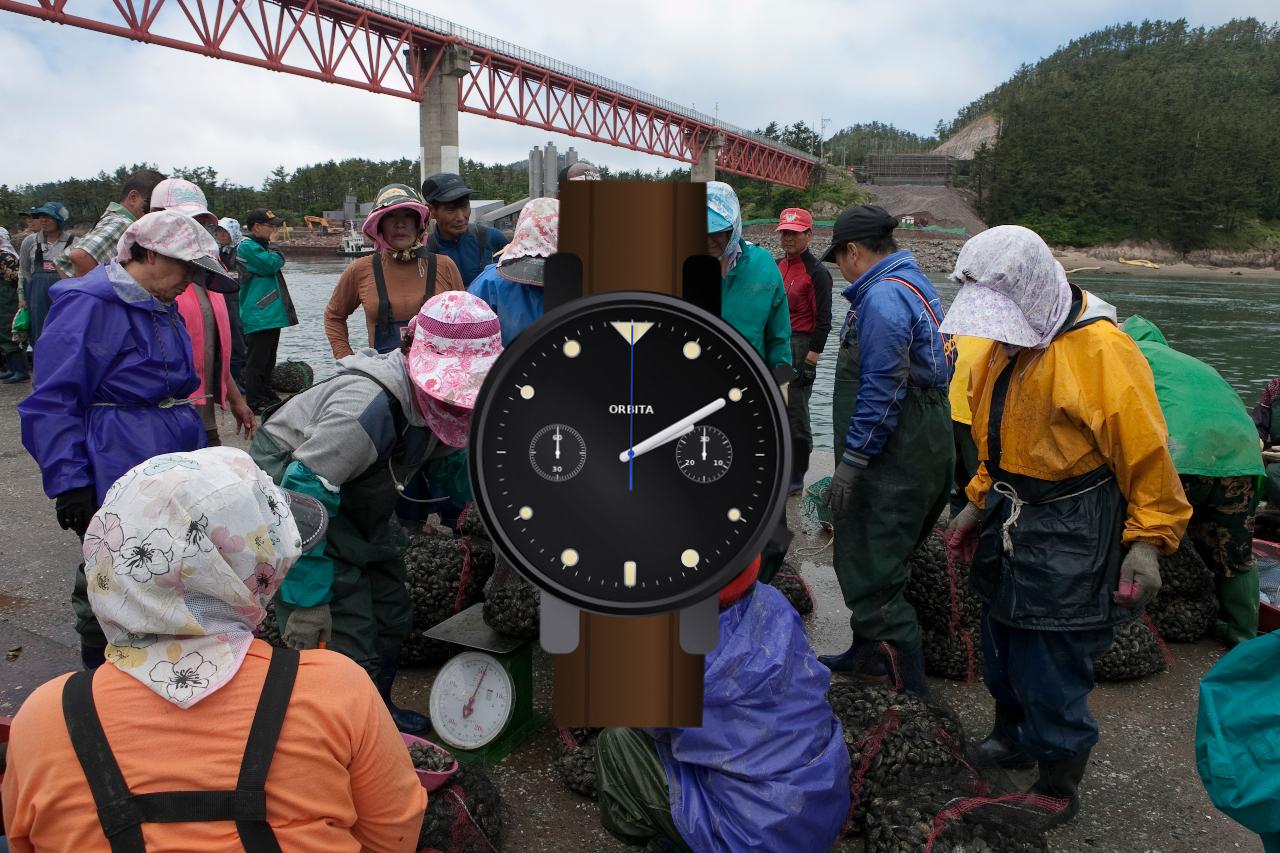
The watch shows **2:10**
